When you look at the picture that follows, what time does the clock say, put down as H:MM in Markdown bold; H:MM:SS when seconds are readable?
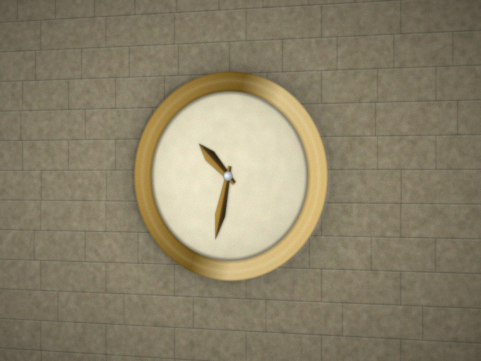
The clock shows **10:32**
